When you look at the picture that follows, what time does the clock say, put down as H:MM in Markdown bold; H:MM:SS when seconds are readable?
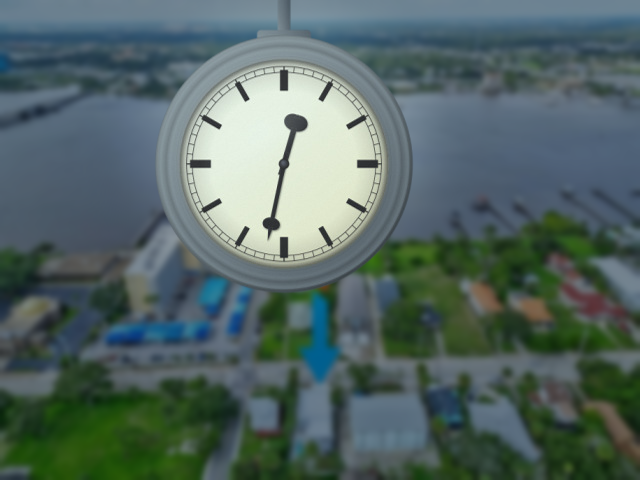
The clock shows **12:32**
